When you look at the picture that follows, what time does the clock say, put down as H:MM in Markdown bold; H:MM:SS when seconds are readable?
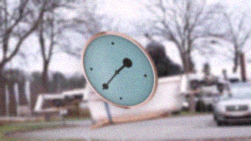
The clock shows **1:37**
